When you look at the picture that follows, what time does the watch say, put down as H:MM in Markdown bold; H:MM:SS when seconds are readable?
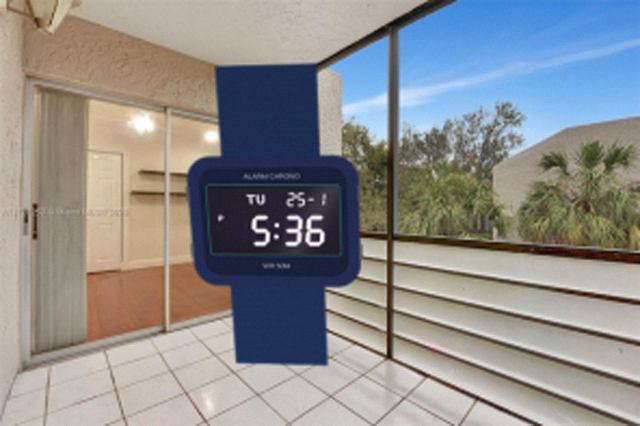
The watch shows **5:36**
